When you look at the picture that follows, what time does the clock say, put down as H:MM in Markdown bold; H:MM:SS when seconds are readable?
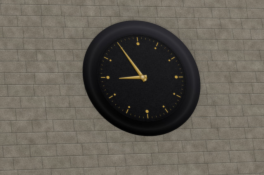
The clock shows **8:55**
